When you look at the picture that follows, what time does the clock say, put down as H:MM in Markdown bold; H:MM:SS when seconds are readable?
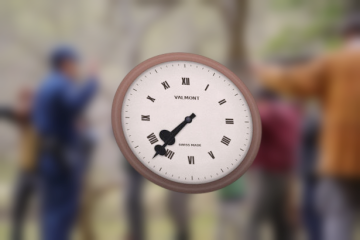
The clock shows **7:37**
